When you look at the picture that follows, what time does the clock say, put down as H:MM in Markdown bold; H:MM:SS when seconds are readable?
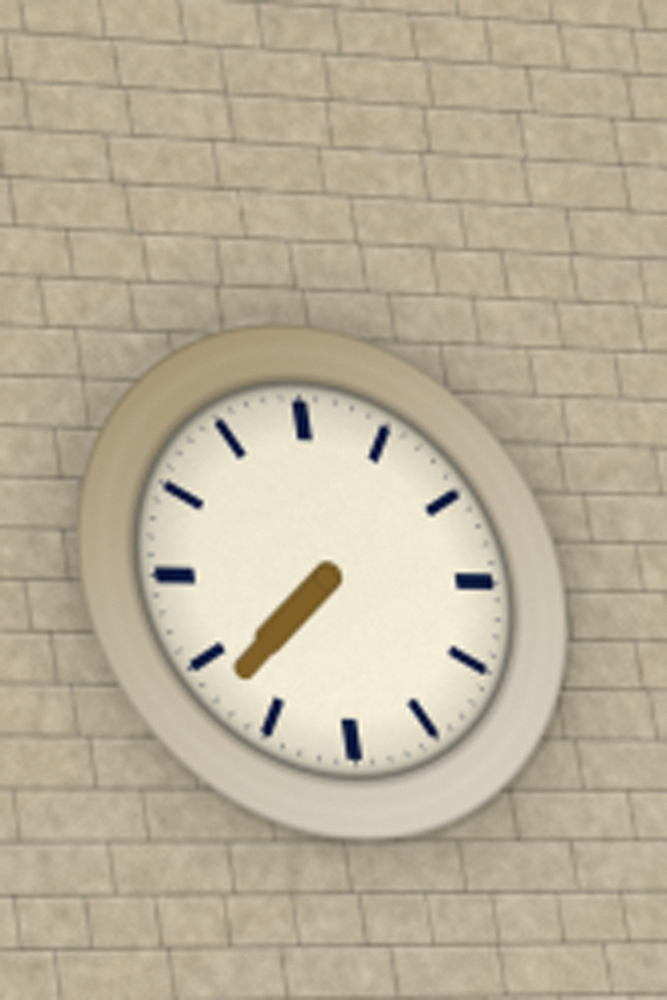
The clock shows **7:38**
